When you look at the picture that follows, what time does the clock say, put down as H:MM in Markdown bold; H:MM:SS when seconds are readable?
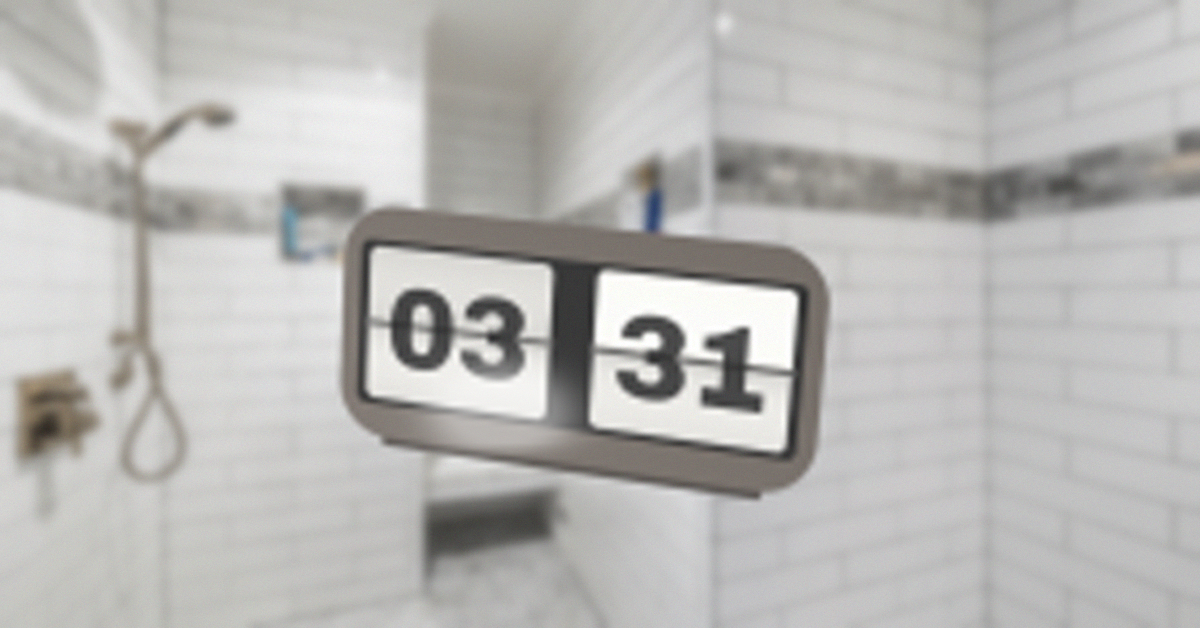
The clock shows **3:31**
